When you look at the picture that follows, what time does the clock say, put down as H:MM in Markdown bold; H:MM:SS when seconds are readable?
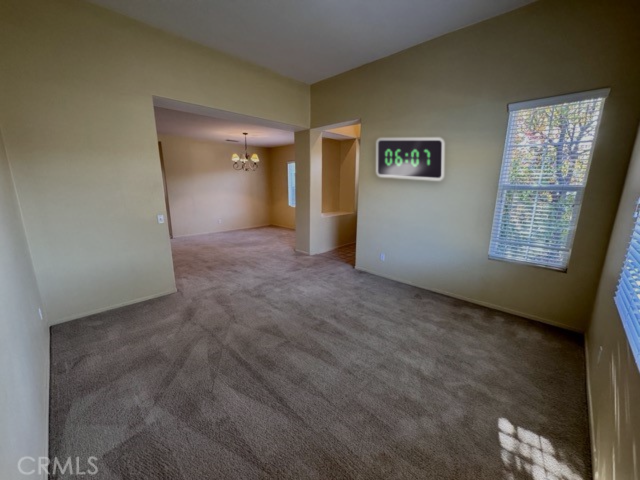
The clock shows **6:07**
